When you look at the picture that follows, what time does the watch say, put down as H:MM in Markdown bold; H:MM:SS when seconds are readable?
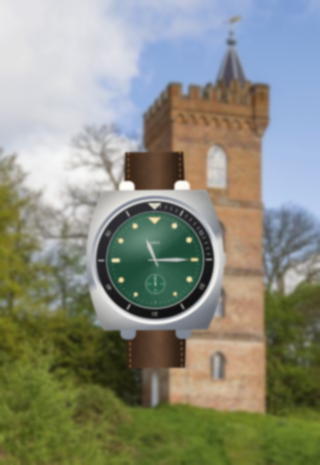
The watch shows **11:15**
